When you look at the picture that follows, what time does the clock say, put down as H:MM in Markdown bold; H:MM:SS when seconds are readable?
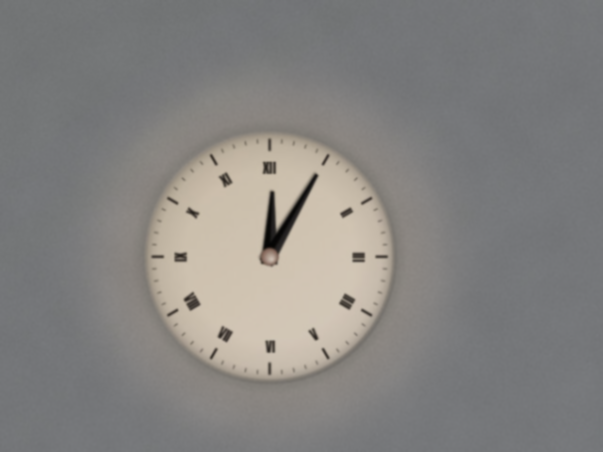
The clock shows **12:05**
